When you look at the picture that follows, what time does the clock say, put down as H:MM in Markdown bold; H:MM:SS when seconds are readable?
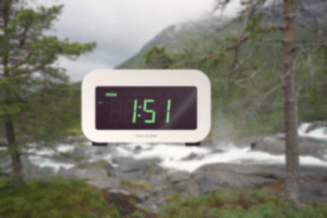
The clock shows **1:51**
